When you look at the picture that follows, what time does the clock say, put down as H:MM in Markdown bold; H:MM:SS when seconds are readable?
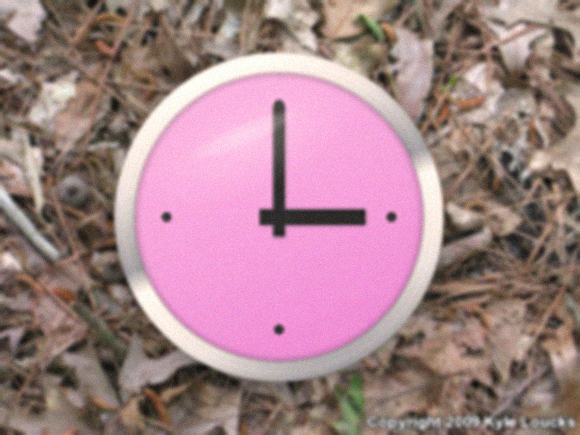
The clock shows **3:00**
